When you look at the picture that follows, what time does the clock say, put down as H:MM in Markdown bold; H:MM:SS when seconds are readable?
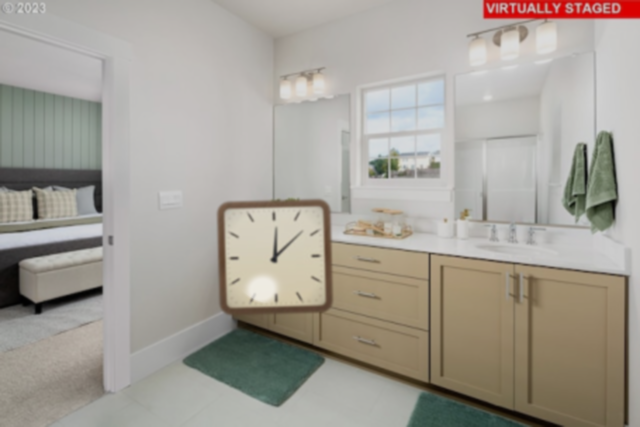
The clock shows **12:08**
